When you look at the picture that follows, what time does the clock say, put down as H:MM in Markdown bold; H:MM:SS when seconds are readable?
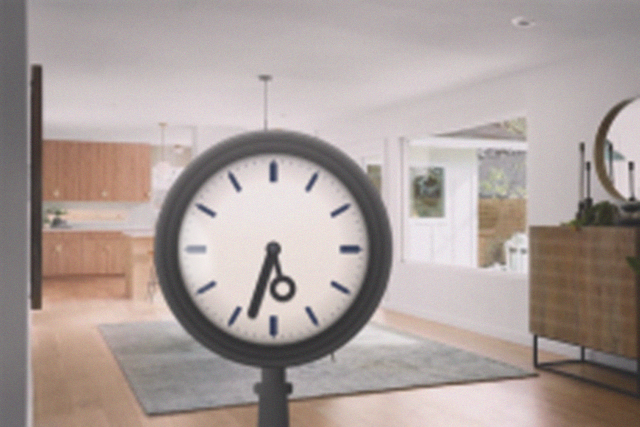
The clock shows **5:33**
